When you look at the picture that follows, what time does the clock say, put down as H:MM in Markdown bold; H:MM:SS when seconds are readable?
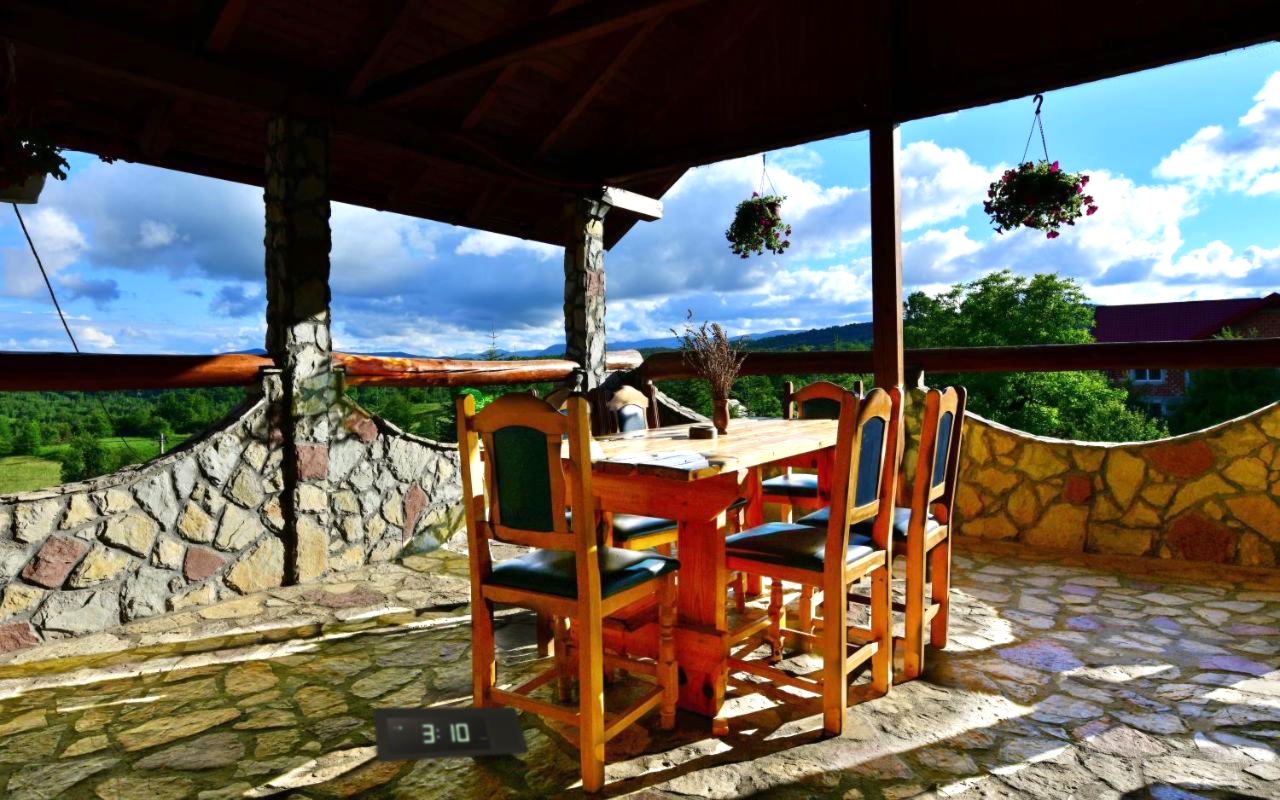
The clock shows **3:10**
